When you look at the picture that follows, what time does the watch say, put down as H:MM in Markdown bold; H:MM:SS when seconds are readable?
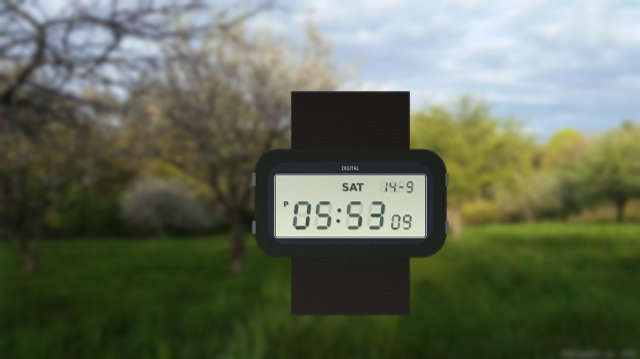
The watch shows **5:53:09**
